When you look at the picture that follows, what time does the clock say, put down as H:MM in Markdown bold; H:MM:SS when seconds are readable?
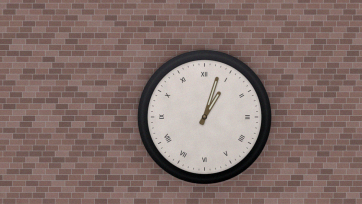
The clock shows **1:03**
